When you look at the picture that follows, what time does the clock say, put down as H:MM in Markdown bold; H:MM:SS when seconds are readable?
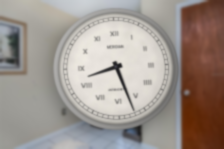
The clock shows **8:27**
